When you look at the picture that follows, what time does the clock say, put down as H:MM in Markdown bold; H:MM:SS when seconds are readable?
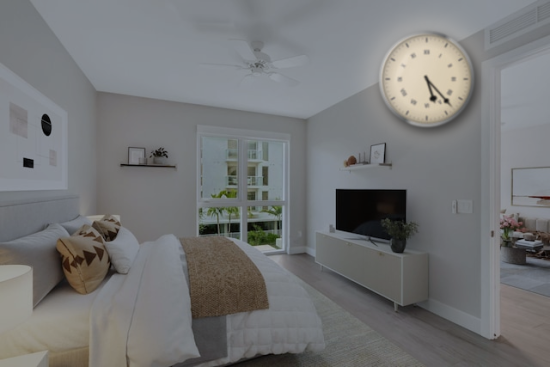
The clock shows **5:23**
